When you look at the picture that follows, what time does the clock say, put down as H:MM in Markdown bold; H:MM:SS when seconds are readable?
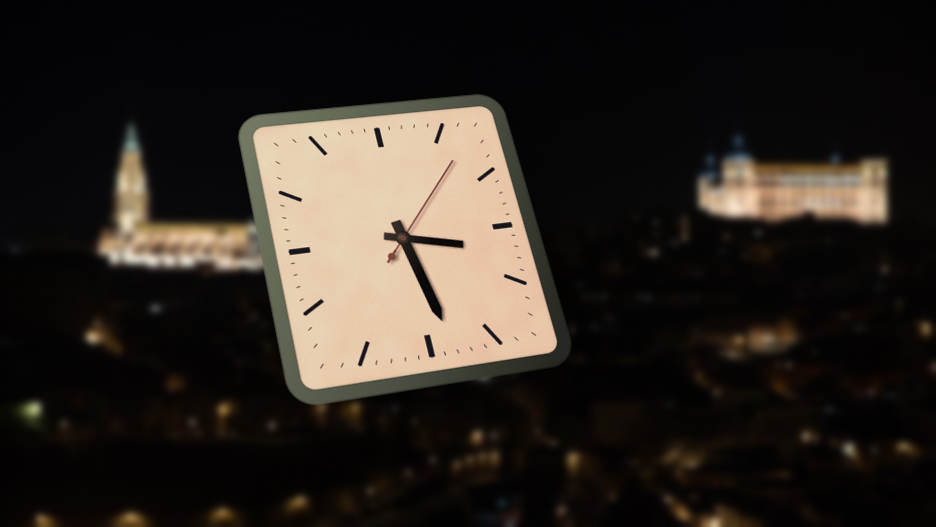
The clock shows **3:28:07**
